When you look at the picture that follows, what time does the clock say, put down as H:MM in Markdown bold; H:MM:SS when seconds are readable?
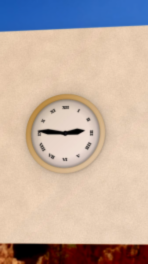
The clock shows **2:46**
